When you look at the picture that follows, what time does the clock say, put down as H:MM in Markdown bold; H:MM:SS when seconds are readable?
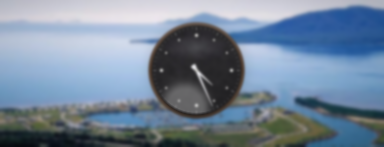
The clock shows **4:26**
